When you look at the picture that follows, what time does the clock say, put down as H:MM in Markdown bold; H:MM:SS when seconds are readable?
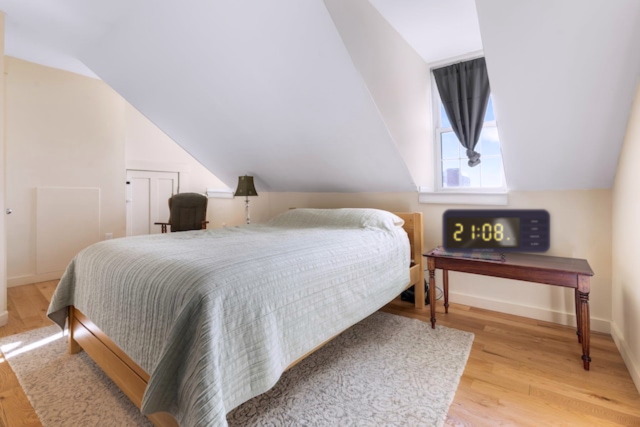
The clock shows **21:08**
